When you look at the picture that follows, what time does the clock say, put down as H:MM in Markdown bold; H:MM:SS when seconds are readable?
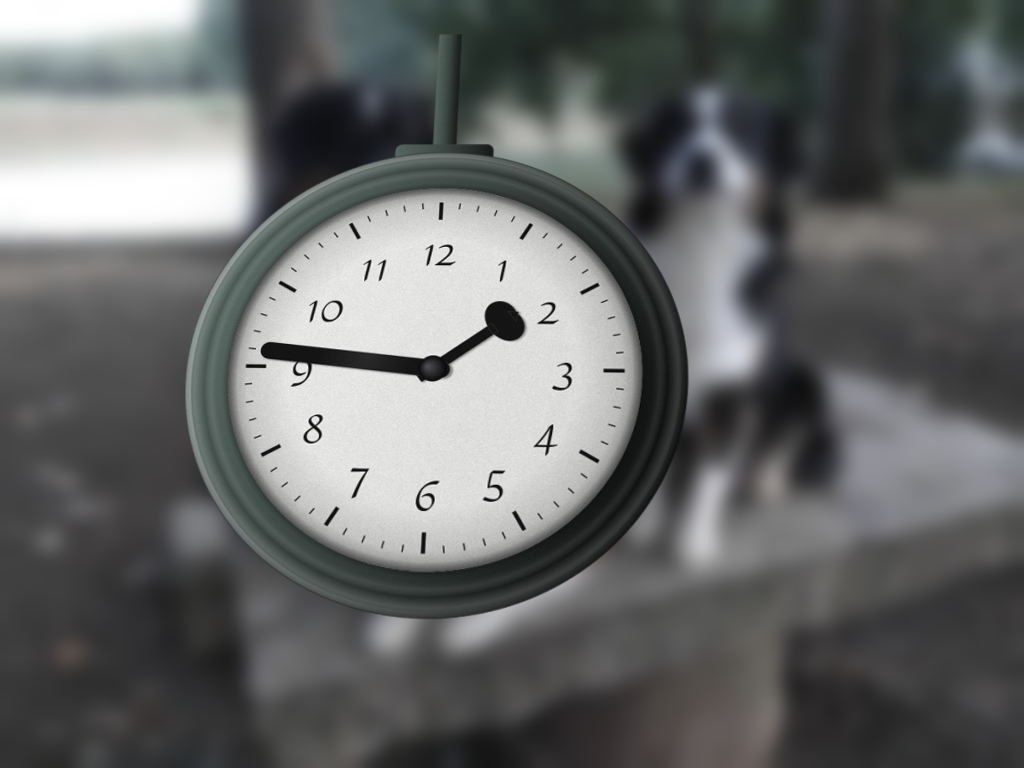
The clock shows **1:46**
